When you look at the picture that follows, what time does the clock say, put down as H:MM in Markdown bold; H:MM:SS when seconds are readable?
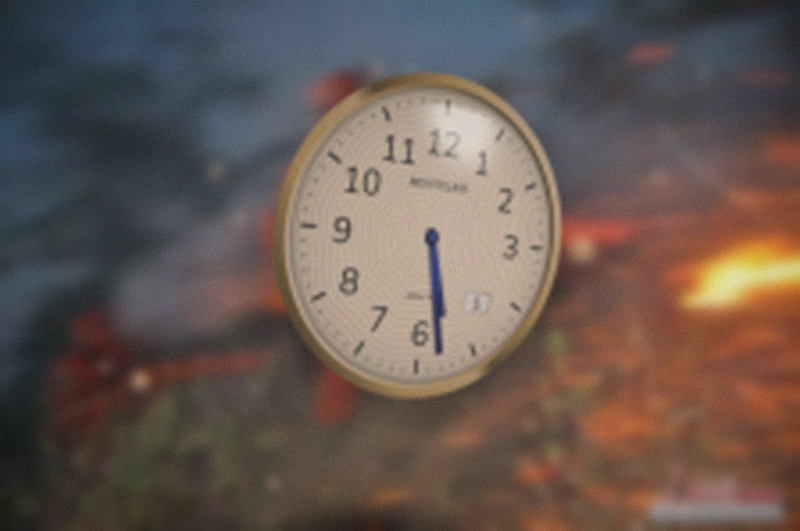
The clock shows **5:28**
